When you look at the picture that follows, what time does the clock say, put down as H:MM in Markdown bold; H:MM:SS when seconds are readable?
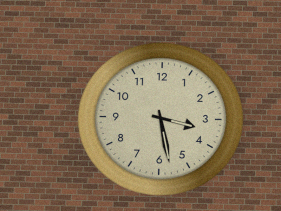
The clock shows **3:28**
